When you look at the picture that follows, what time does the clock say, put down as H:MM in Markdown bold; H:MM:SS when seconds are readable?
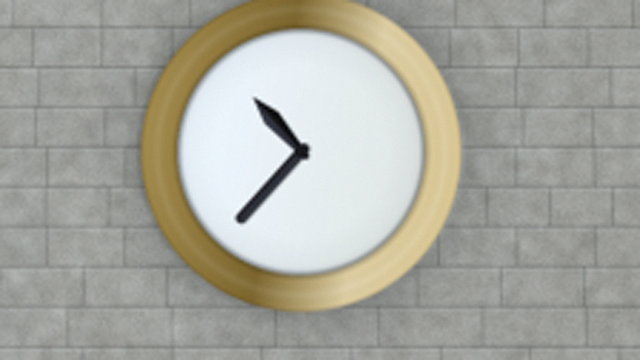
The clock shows **10:37**
